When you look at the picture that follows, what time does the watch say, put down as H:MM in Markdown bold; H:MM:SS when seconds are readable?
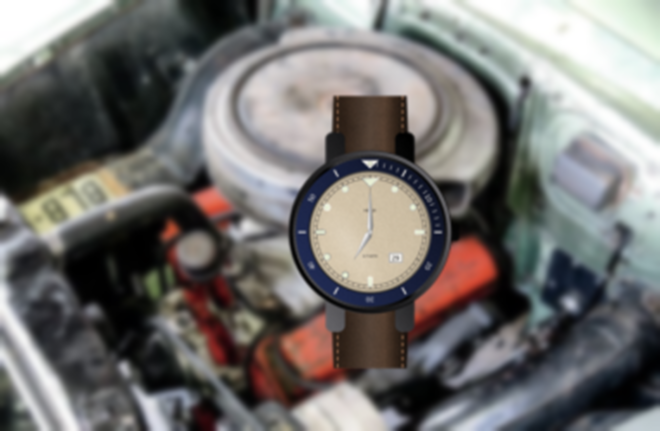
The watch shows **7:00**
